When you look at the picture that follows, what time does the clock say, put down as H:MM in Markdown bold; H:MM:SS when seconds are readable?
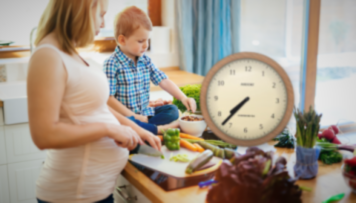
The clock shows **7:37**
